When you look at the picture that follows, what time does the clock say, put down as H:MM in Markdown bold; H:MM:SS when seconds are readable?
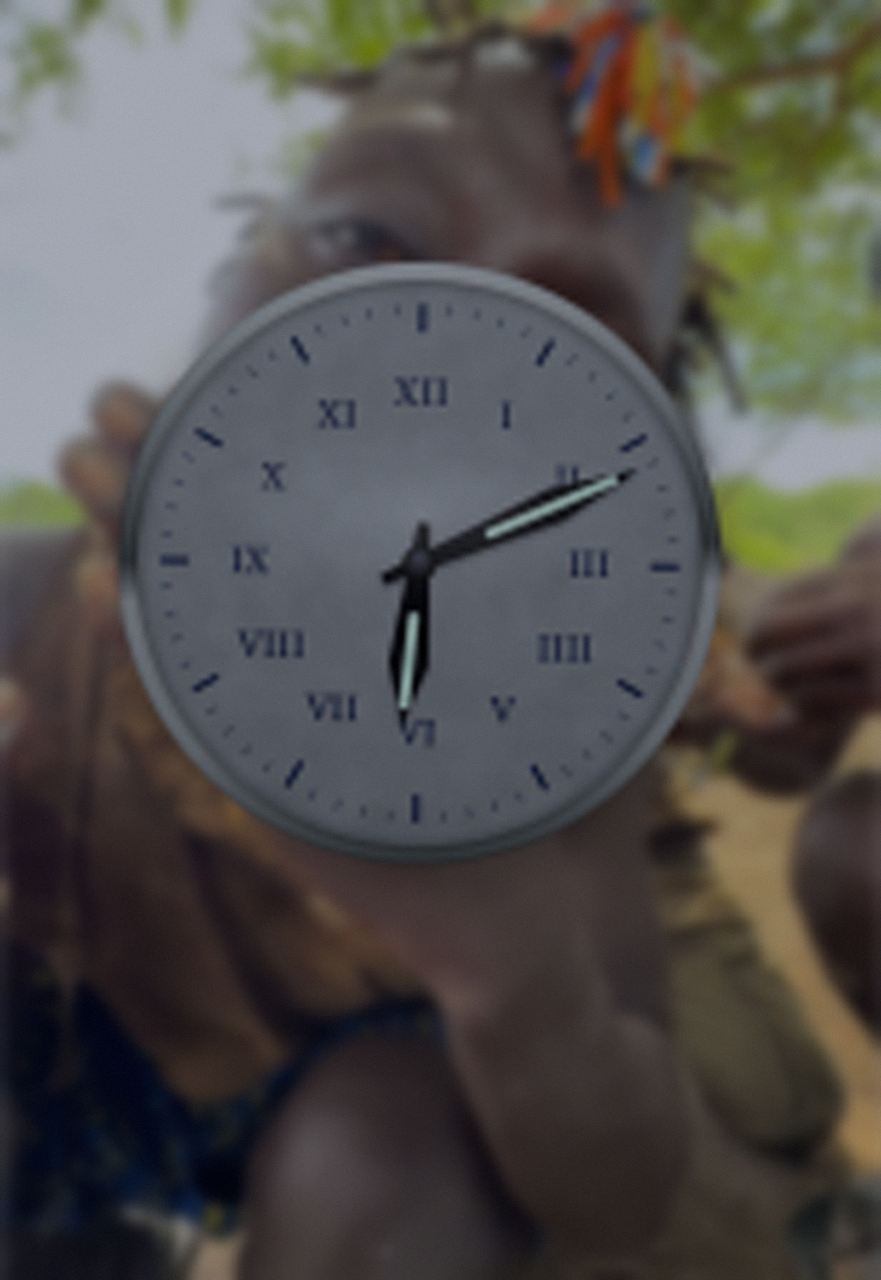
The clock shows **6:11**
